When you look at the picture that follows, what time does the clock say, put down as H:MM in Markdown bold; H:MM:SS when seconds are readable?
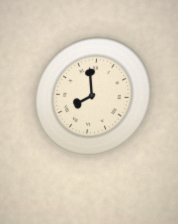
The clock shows **7:58**
